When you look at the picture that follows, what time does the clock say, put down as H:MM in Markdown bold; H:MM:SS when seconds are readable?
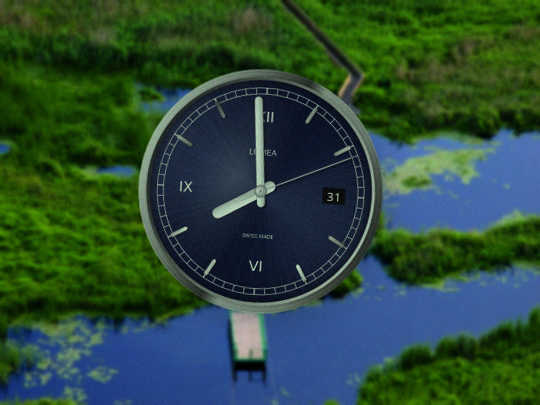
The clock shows **7:59:11**
